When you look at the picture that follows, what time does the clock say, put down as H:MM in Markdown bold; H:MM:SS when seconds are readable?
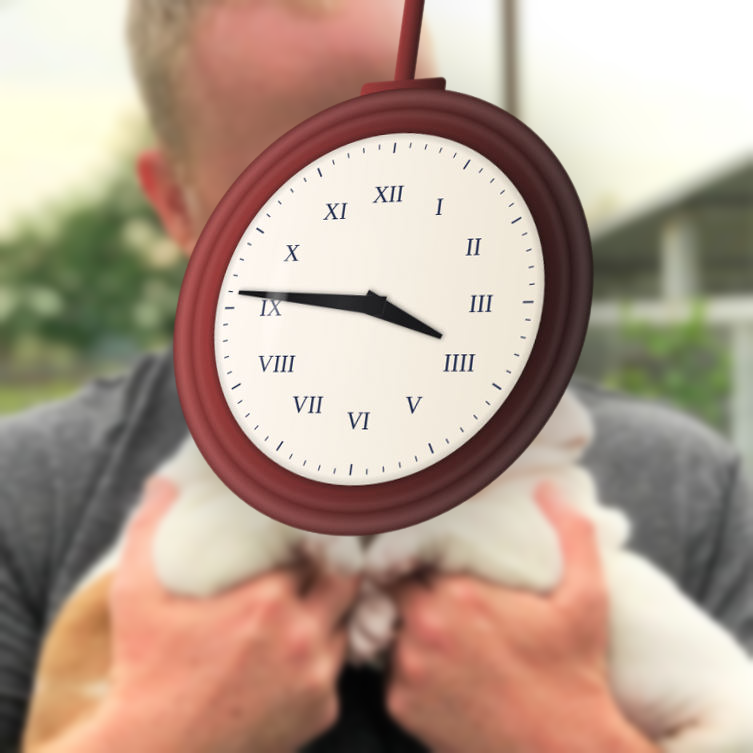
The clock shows **3:46**
